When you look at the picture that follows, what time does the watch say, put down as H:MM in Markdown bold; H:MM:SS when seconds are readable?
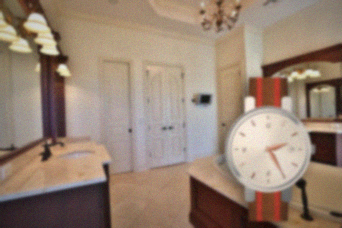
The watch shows **2:25**
